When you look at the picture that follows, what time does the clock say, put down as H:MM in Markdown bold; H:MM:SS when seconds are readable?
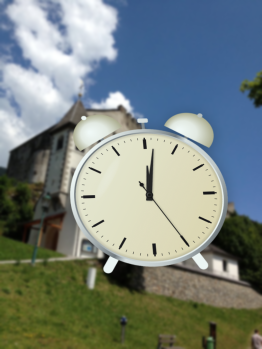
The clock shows **12:01:25**
